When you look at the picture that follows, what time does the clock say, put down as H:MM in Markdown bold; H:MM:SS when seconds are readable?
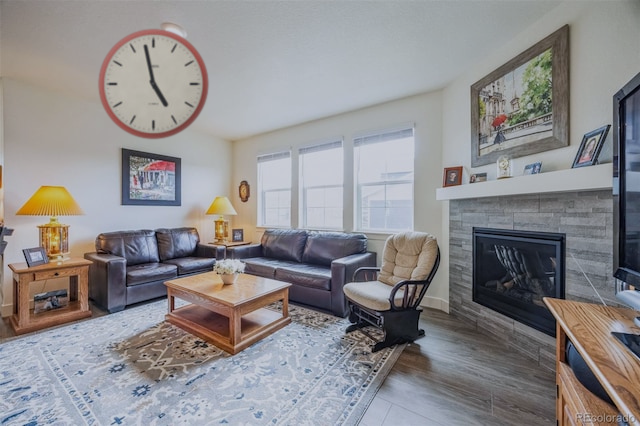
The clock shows **4:58**
